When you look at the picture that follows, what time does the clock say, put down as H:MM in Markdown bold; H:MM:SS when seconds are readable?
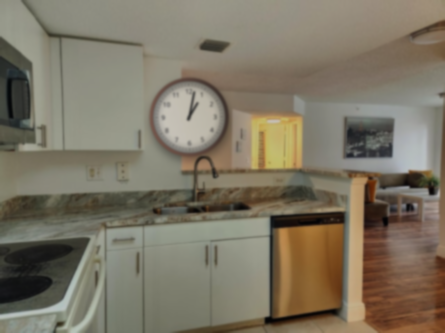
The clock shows **1:02**
